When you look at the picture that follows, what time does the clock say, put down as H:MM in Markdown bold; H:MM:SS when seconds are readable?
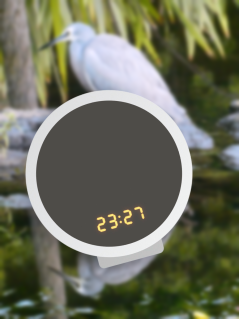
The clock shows **23:27**
